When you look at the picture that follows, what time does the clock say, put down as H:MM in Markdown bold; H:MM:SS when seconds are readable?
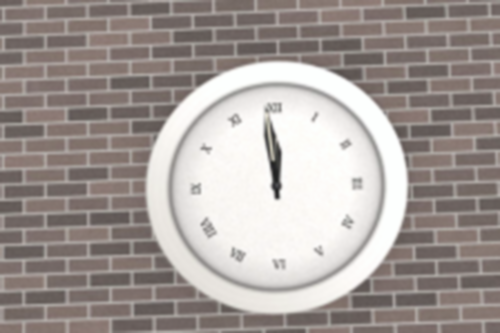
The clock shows **11:59**
